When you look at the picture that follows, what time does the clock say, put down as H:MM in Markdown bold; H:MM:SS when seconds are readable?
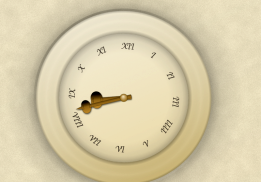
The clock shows **8:42**
